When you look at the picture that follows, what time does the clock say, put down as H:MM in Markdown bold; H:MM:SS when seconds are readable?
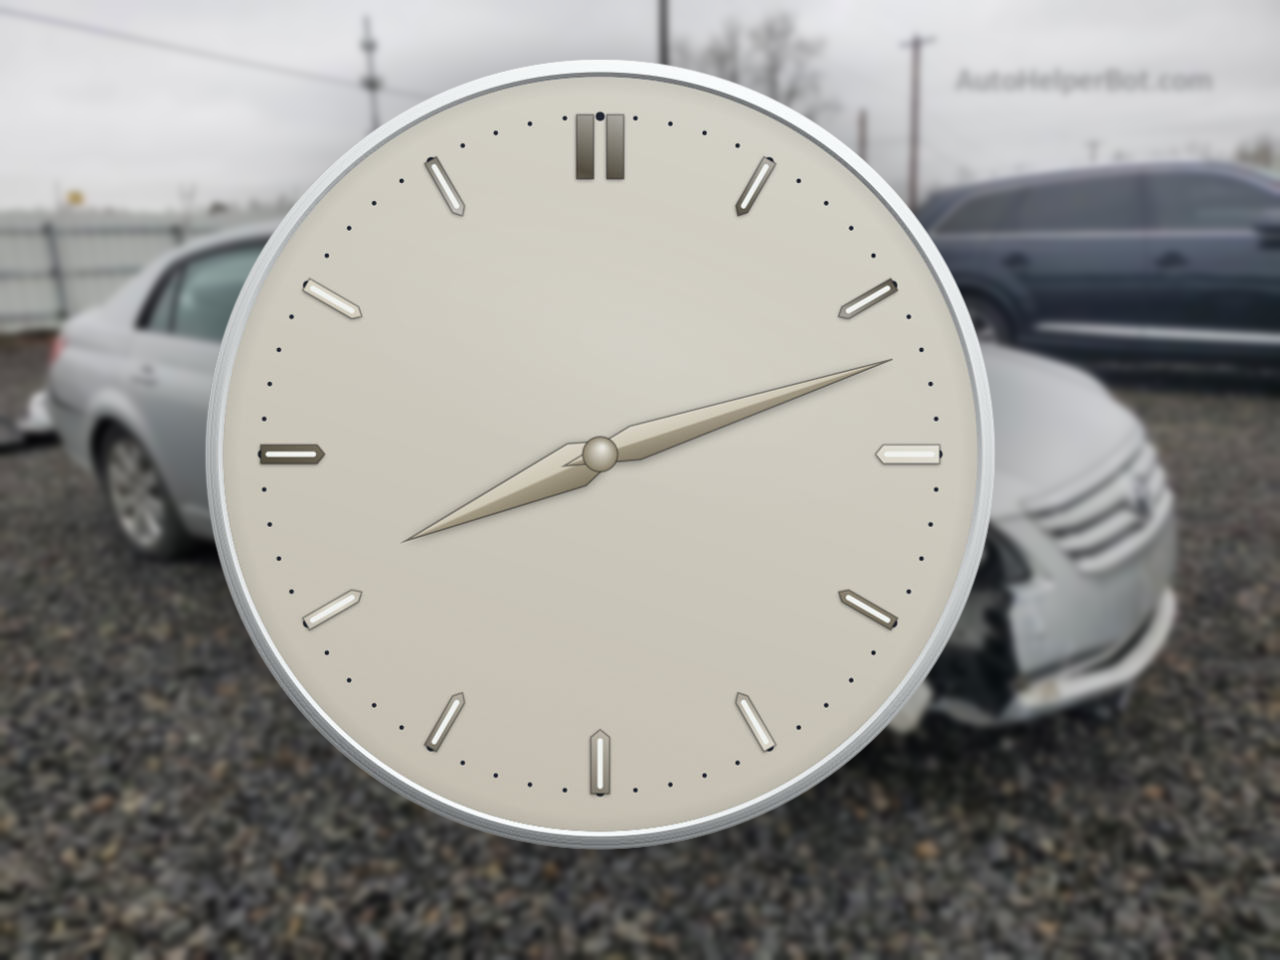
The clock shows **8:12**
